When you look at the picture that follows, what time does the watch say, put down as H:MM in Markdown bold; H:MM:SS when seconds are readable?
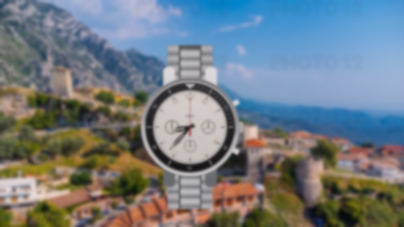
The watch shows **8:37**
